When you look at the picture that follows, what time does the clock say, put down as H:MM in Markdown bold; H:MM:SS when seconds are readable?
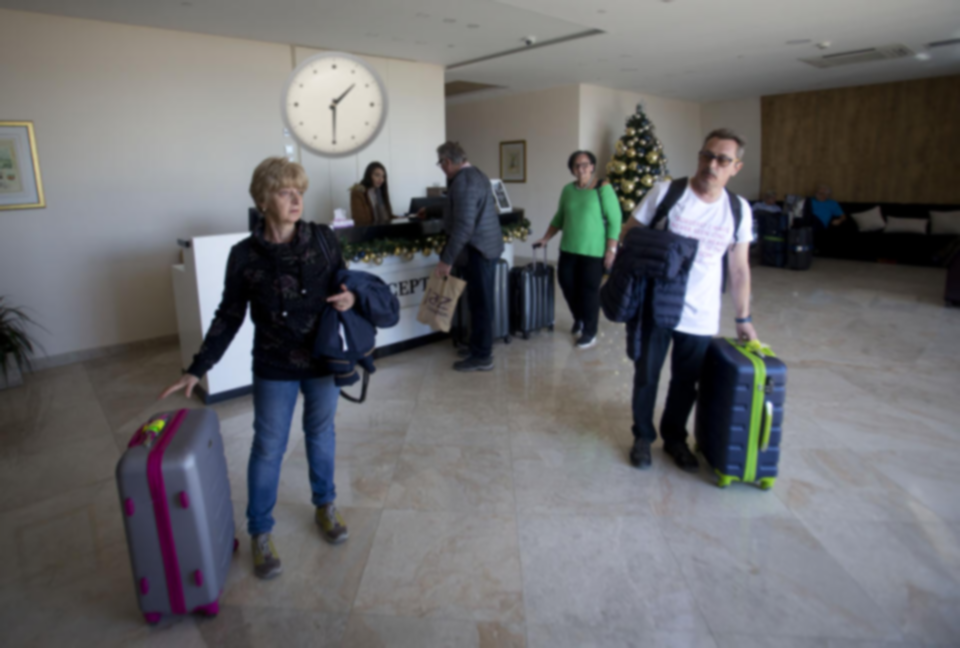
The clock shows **1:30**
